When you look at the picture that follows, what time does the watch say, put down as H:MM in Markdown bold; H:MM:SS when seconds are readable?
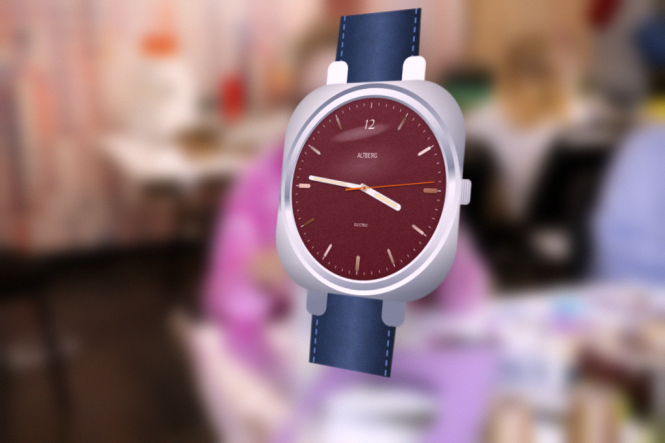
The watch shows **3:46:14**
